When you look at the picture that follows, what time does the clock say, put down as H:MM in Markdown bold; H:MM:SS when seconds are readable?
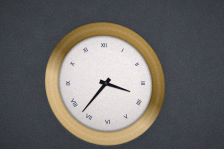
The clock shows **3:37**
